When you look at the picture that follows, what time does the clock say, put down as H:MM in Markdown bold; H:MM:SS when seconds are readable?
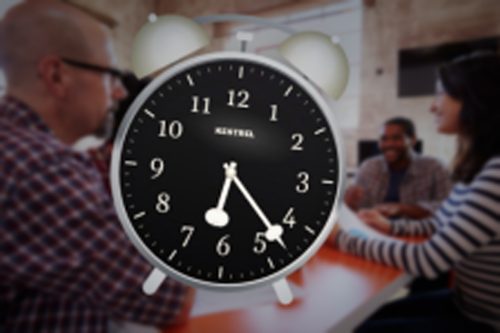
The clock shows **6:23**
